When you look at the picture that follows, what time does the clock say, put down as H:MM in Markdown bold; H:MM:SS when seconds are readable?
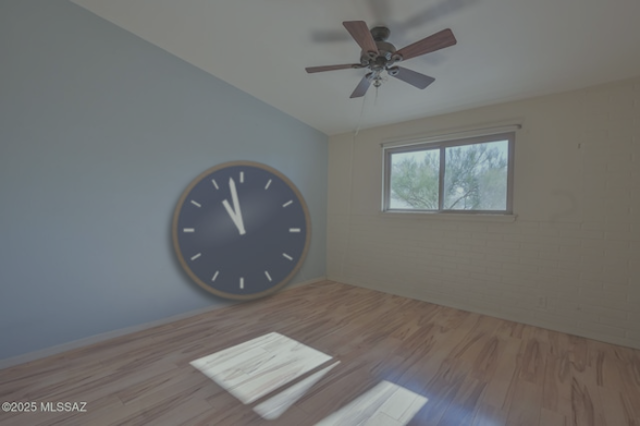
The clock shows **10:58**
